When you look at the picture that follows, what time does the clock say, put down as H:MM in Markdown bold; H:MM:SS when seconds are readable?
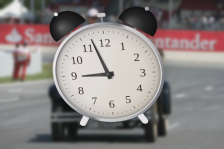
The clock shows **8:57**
